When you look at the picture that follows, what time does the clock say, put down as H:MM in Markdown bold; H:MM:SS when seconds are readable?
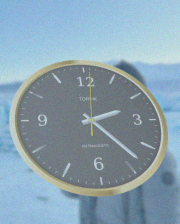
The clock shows **2:23:01**
